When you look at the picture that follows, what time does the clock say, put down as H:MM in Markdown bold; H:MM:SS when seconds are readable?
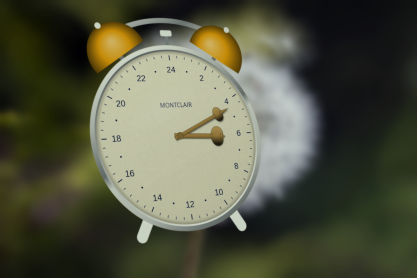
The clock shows **6:11**
